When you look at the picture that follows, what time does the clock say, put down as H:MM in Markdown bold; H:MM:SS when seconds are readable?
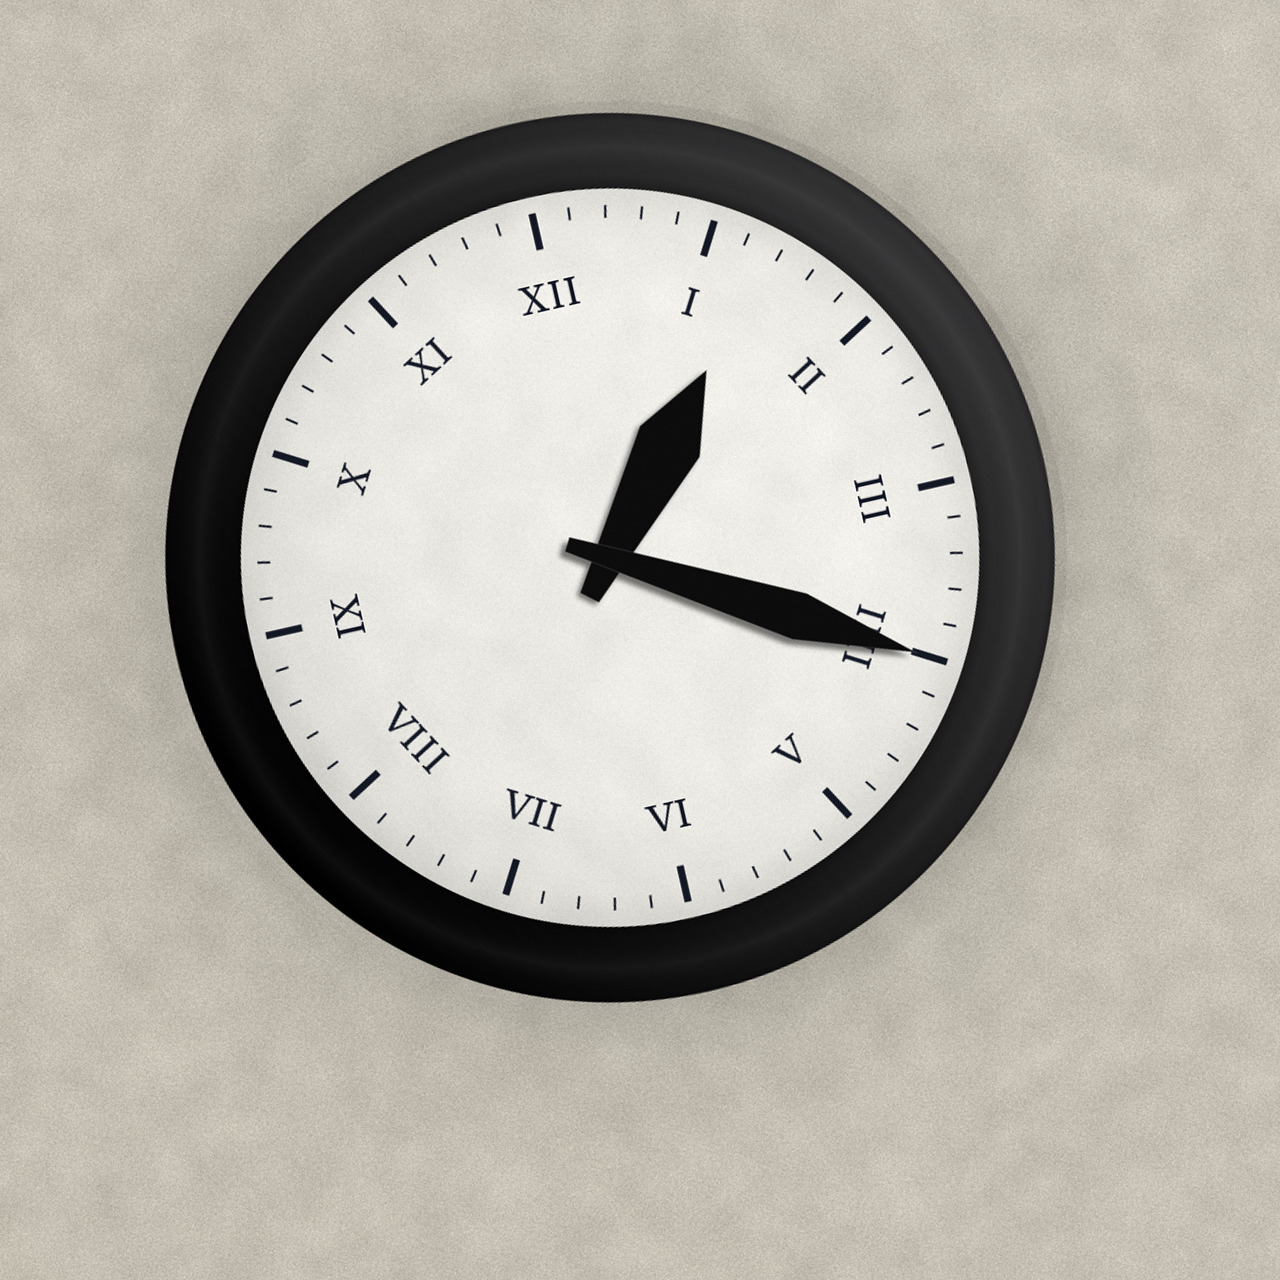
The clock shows **1:20**
